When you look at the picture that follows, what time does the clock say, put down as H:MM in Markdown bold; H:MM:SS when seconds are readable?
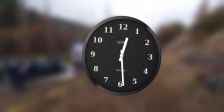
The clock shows **12:29**
